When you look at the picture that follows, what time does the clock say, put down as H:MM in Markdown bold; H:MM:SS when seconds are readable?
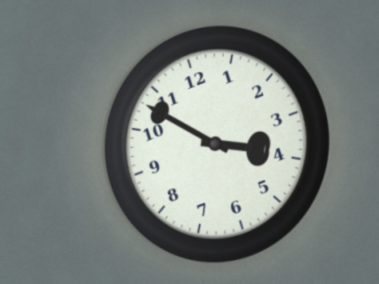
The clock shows **3:53**
